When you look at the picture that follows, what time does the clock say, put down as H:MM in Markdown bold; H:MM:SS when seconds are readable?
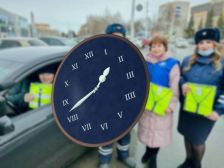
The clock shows **1:42**
